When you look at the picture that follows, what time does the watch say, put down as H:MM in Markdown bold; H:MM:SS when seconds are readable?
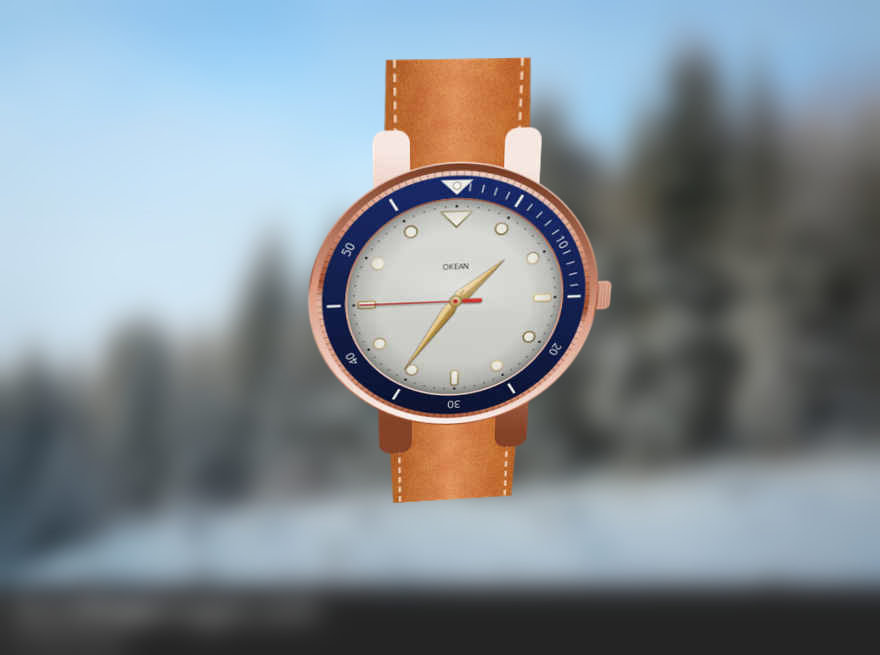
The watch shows **1:35:45**
